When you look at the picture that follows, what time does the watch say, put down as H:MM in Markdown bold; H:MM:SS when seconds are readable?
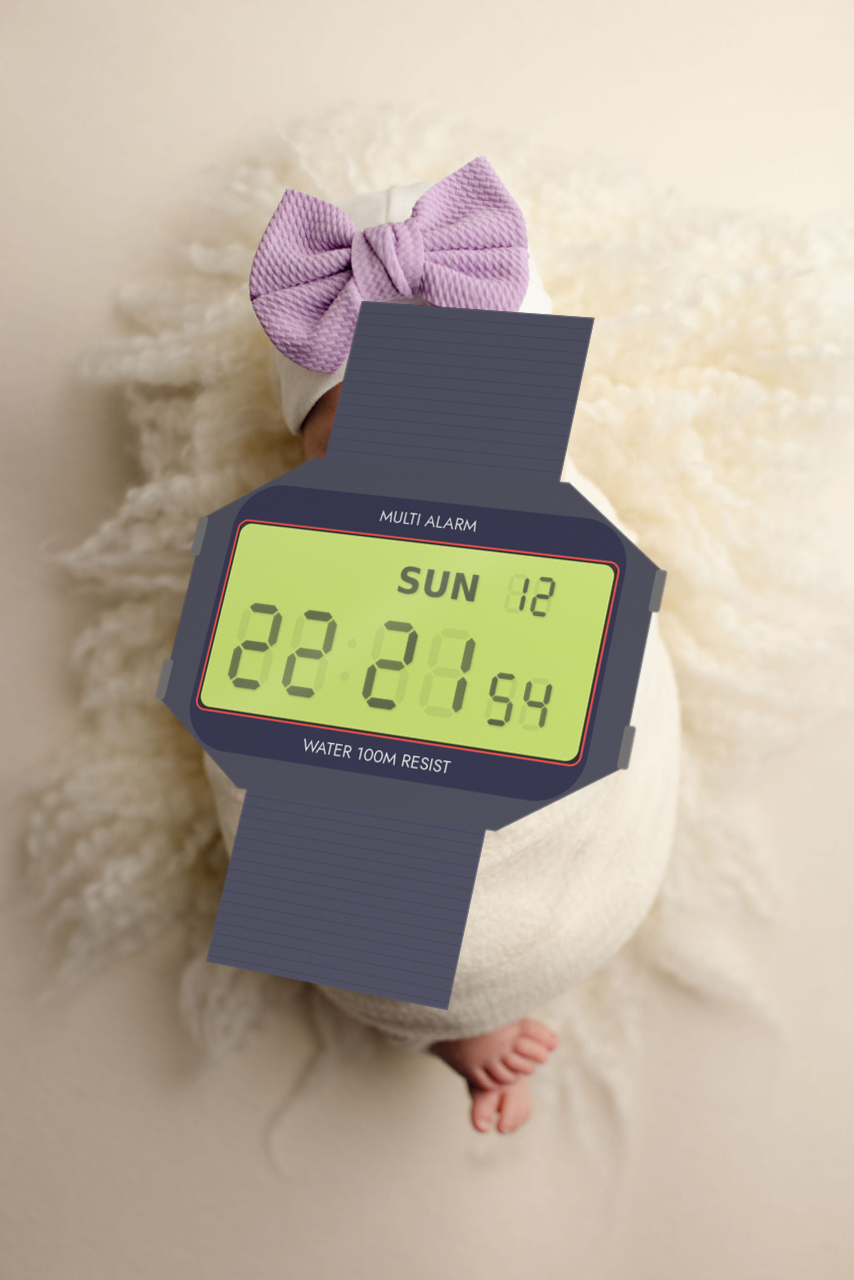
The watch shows **22:21:54**
